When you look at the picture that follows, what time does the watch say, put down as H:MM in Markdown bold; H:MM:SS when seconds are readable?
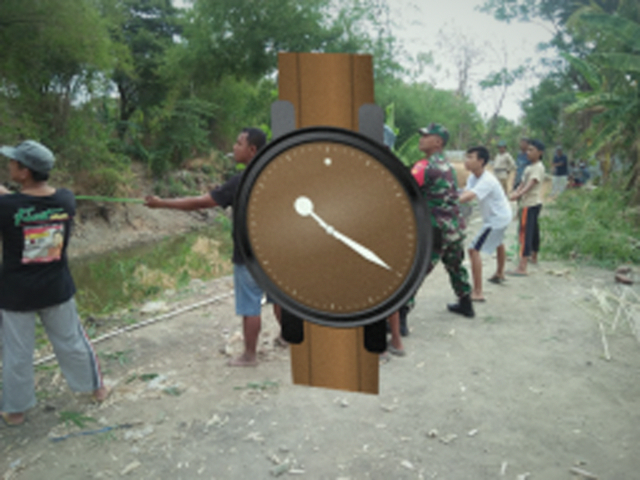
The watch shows **10:20**
